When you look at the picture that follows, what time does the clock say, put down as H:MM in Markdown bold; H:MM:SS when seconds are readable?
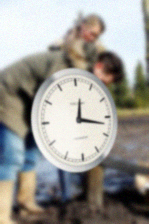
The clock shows **12:17**
